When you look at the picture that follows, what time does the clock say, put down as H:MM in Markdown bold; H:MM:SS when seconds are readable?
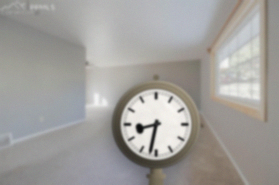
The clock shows **8:32**
